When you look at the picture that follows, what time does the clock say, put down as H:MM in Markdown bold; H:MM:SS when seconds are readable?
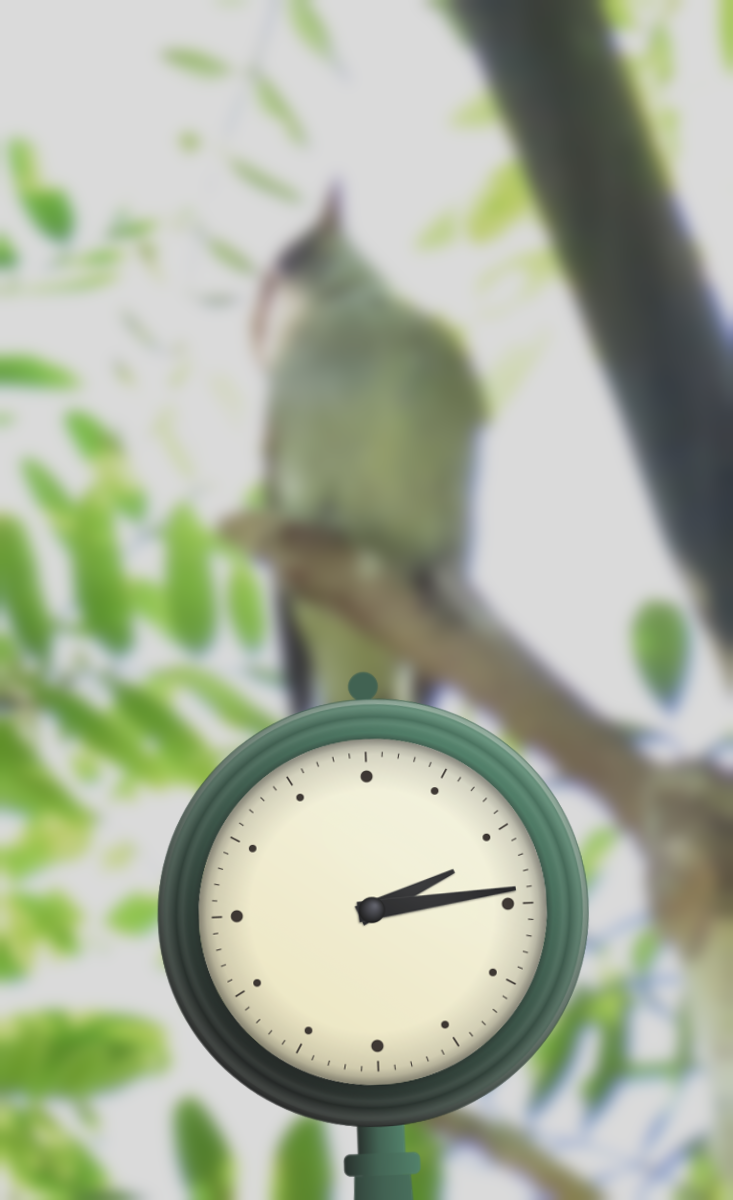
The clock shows **2:14**
